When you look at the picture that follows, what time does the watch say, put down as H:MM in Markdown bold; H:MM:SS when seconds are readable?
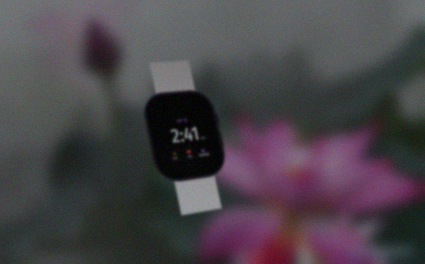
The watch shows **2:41**
